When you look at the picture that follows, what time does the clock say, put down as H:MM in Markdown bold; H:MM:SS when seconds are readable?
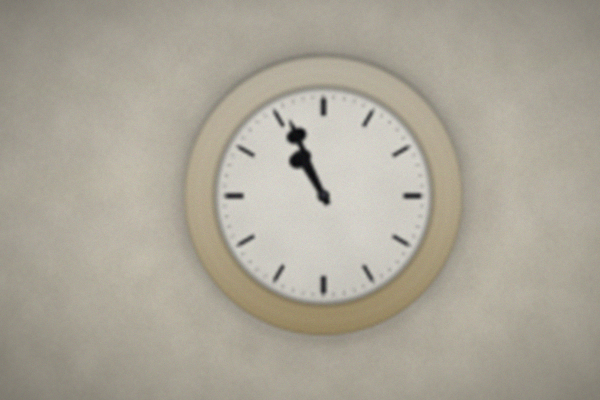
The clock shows **10:56**
